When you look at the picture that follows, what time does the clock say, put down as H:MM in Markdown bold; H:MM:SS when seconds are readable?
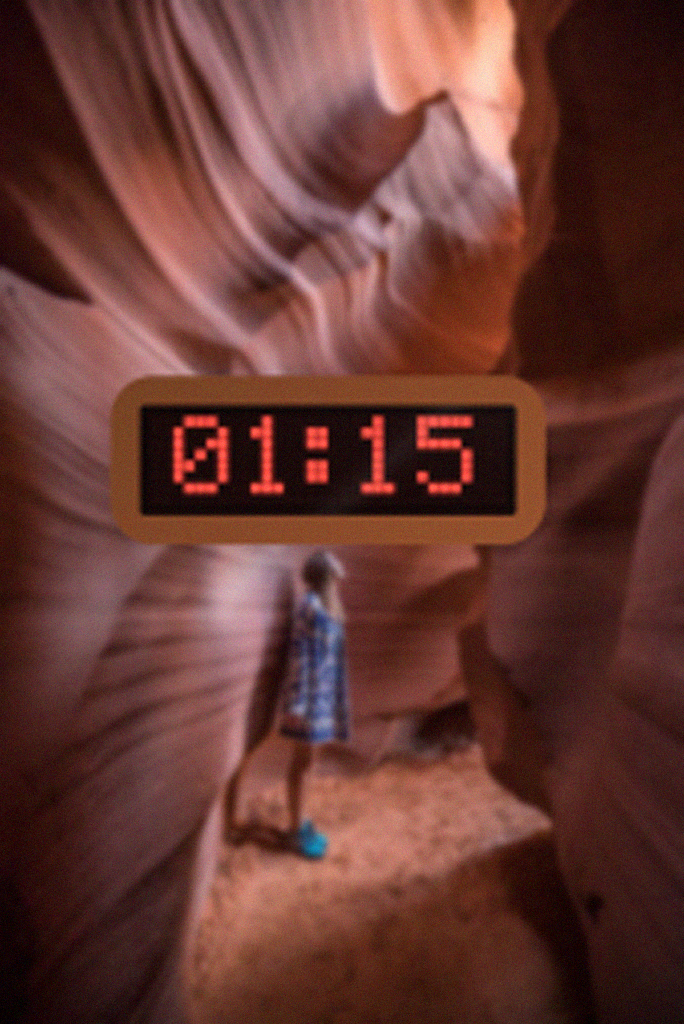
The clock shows **1:15**
